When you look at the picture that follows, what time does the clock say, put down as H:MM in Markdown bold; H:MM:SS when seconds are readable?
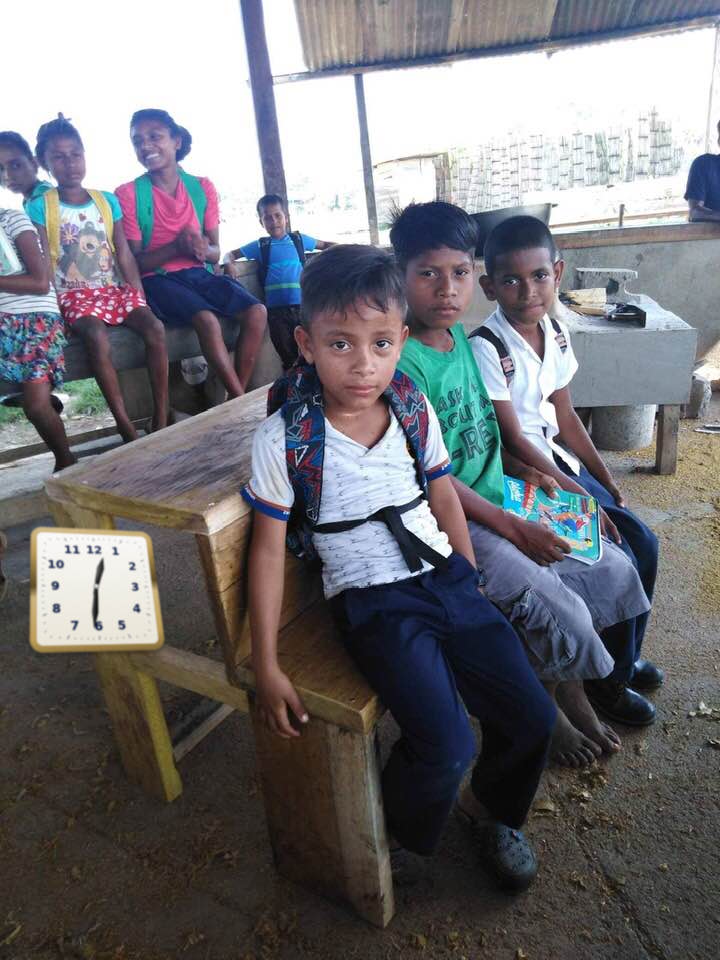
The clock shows **12:31**
